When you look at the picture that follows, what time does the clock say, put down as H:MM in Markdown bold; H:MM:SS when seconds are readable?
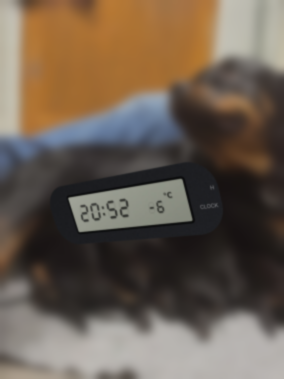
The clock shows **20:52**
